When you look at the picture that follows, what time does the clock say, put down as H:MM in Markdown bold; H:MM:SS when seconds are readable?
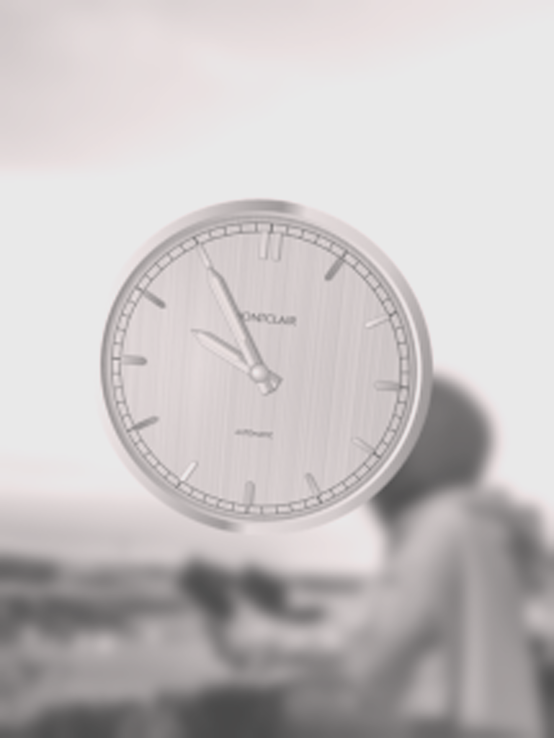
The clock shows **9:55**
